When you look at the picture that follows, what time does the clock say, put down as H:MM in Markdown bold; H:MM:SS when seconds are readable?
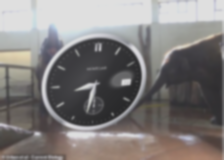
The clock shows **8:32**
